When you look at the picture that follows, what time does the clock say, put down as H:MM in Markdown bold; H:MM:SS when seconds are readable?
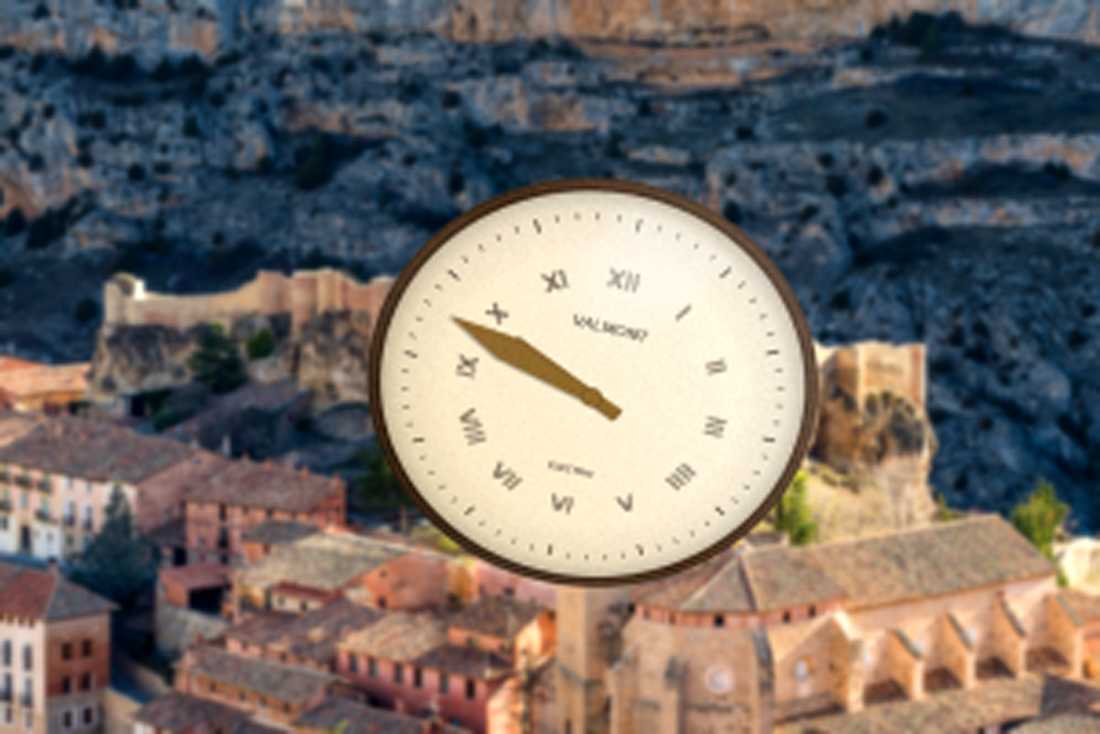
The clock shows **9:48**
